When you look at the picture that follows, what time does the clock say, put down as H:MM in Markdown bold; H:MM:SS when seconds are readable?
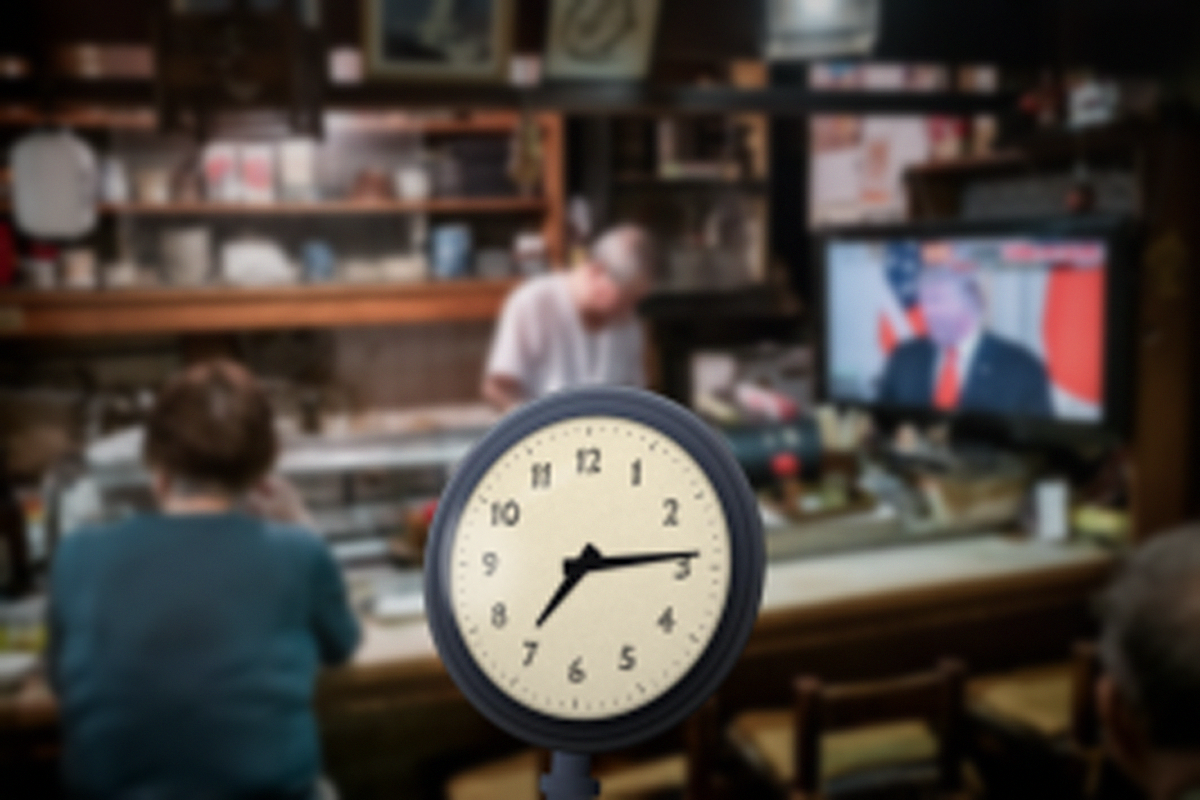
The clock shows **7:14**
